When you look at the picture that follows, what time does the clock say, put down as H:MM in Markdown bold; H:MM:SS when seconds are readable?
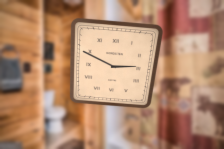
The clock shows **2:49**
